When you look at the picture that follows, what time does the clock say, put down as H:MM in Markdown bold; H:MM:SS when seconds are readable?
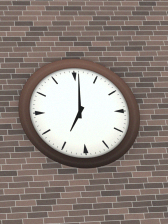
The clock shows **7:01**
